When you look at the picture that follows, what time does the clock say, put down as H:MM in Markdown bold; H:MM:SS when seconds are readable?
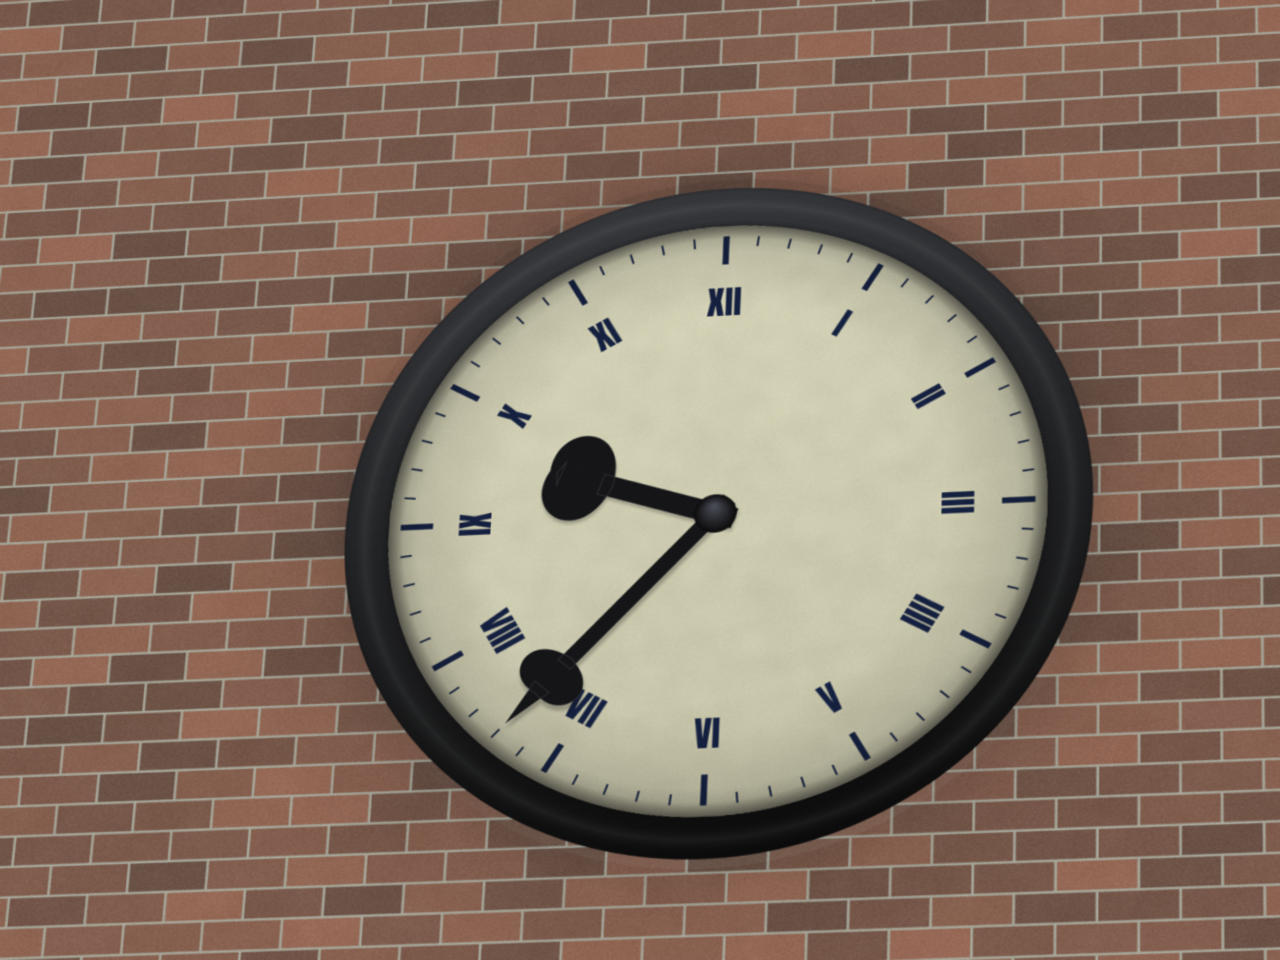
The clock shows **9:37**
